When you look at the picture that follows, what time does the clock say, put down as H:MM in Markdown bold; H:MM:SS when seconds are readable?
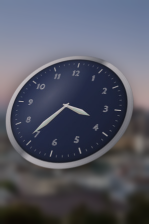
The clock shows **3:36**
